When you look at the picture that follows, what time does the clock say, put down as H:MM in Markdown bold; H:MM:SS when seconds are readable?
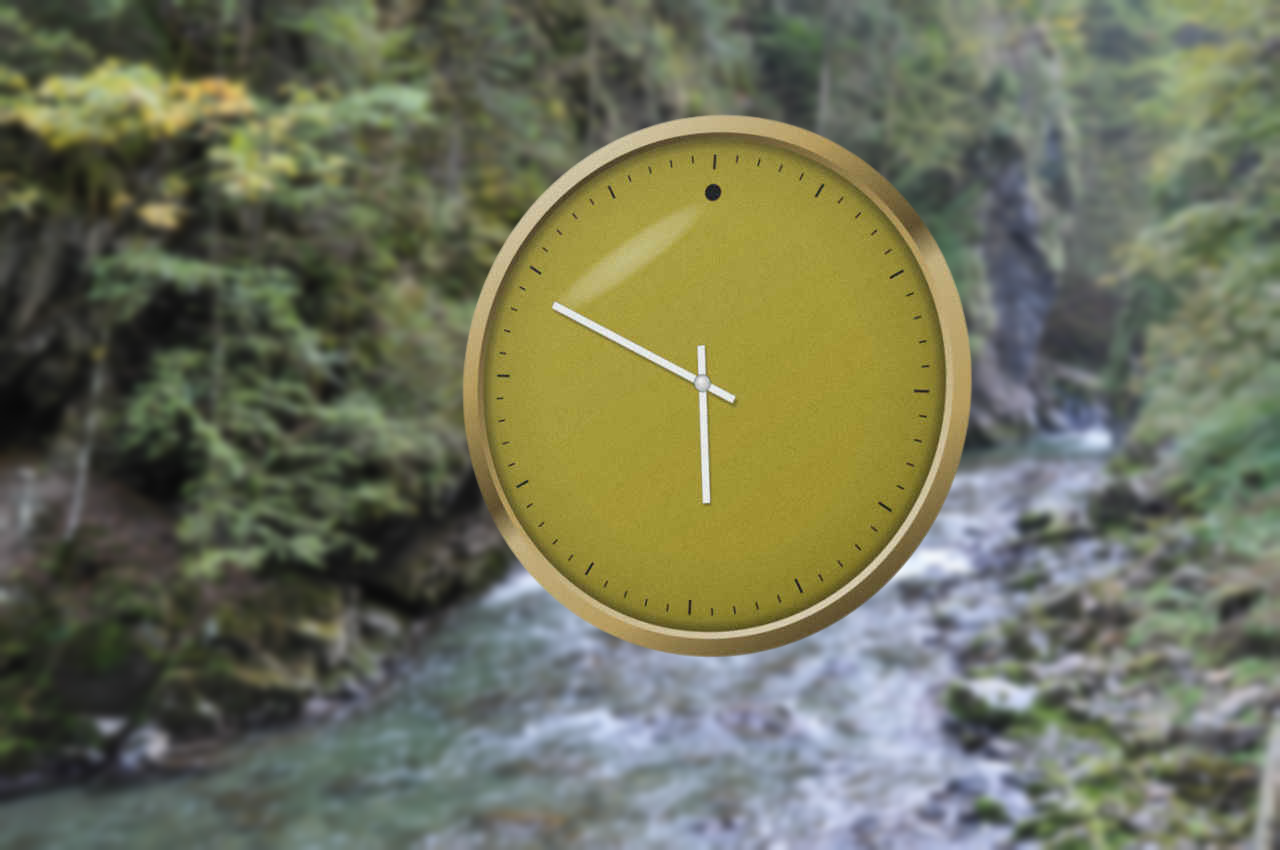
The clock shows **5:49**
